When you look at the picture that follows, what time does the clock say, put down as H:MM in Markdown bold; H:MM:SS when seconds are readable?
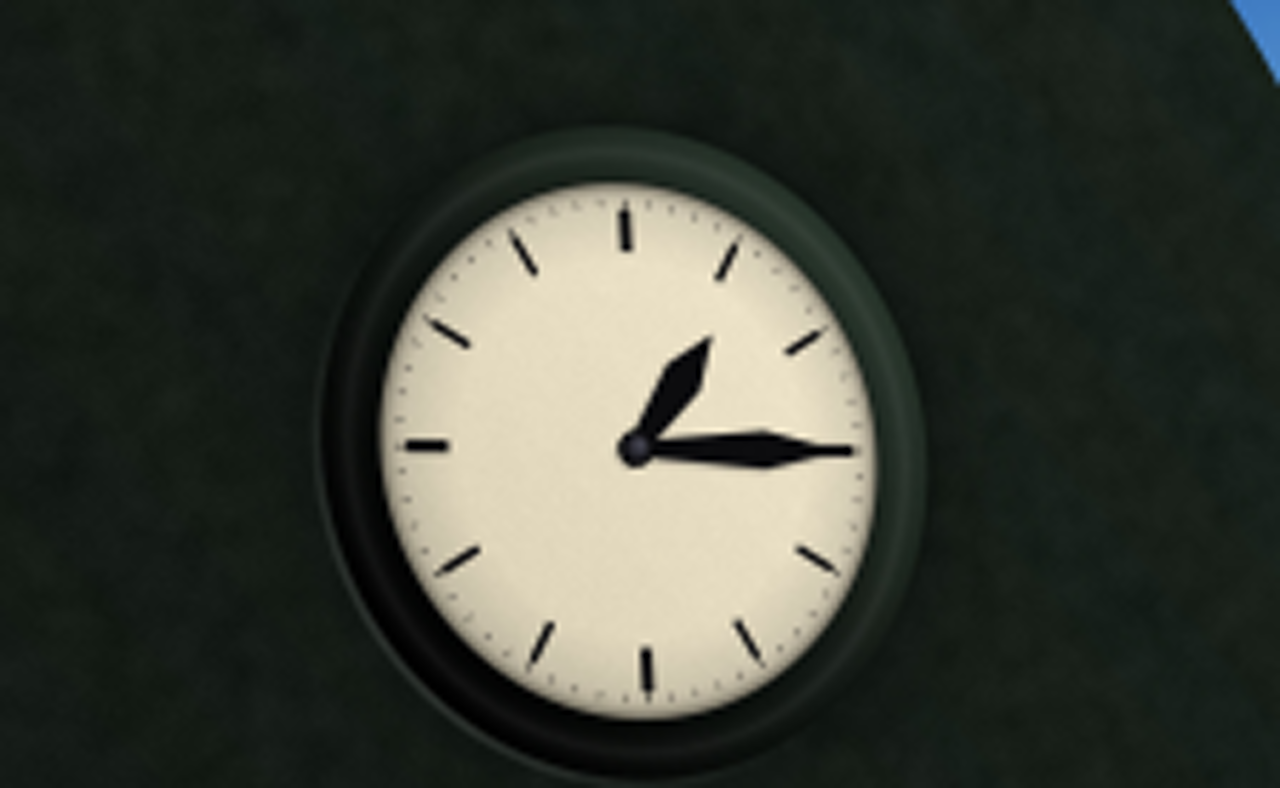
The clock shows **1:15**
